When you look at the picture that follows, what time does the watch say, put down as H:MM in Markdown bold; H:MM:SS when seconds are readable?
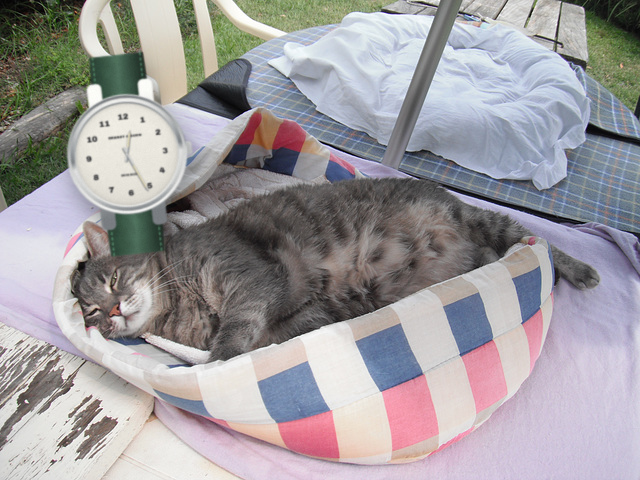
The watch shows **12:26**
